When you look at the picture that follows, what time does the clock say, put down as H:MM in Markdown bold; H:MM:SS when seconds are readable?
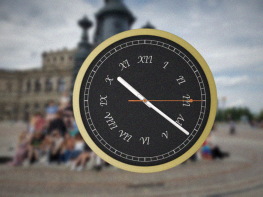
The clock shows **10:21:15**
